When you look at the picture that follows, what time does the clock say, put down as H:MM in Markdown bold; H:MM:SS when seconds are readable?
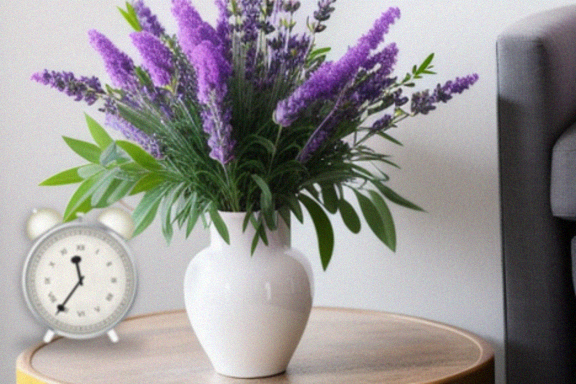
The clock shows **11:36**
